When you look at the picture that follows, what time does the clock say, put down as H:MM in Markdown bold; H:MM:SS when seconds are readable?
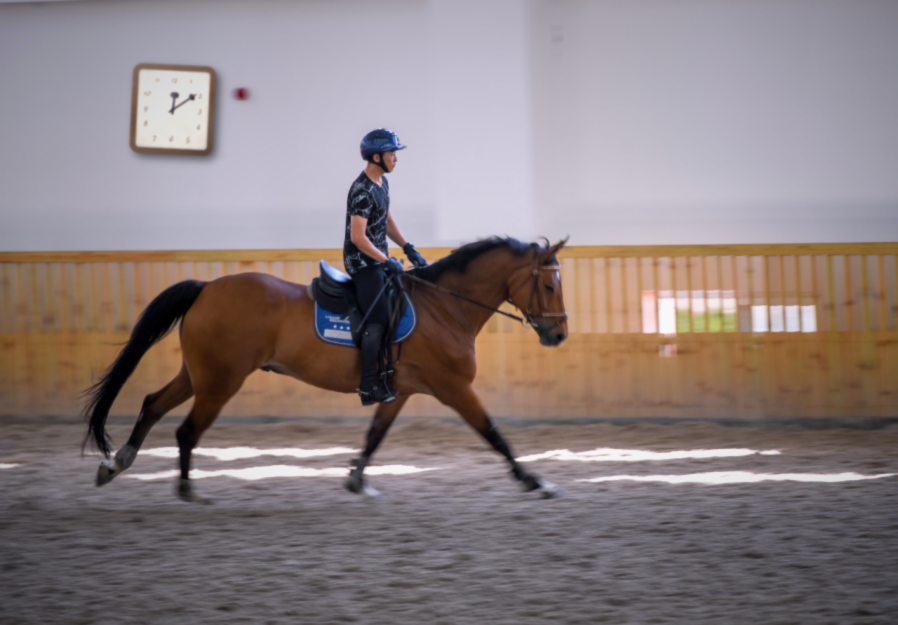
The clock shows **12:09**
